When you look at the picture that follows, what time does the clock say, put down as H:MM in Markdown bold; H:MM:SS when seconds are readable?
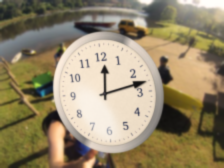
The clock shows **12:13**
